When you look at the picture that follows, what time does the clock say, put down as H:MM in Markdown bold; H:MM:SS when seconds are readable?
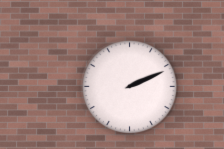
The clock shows **2:11**
